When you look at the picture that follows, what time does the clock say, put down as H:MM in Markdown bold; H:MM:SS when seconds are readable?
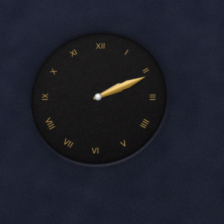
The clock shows **2:11**
